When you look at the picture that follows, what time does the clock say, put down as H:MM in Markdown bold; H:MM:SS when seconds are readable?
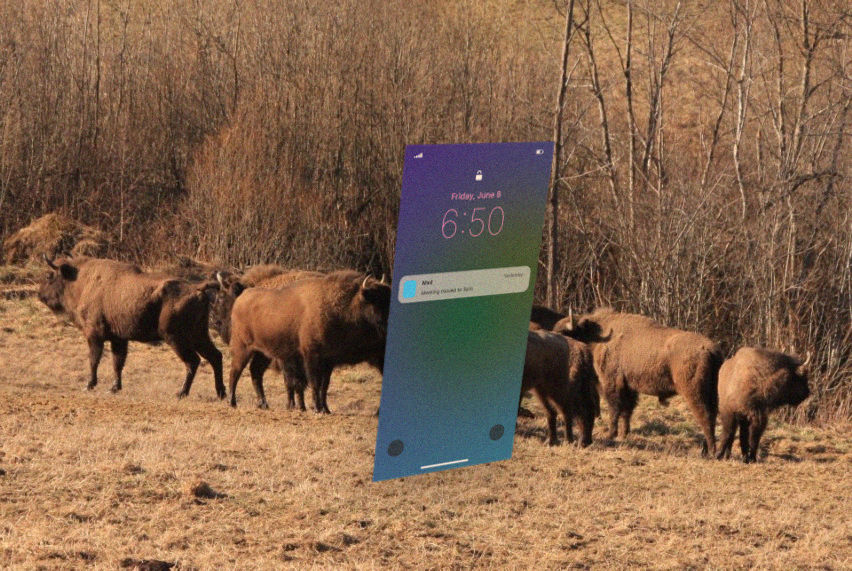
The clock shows **6:50**
